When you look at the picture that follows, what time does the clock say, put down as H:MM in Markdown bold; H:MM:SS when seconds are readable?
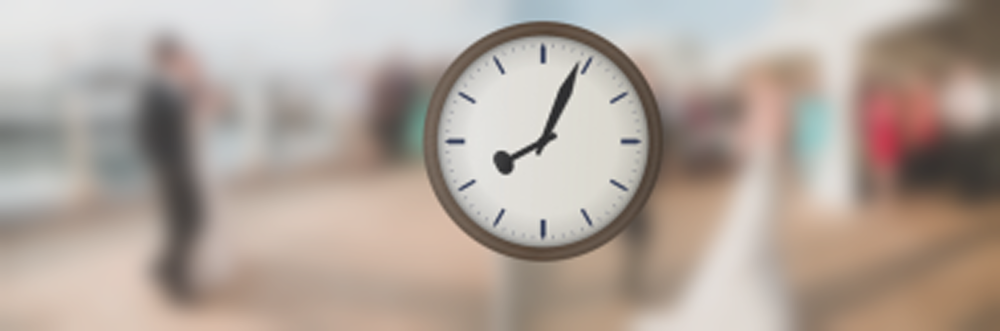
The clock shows **8:04**
